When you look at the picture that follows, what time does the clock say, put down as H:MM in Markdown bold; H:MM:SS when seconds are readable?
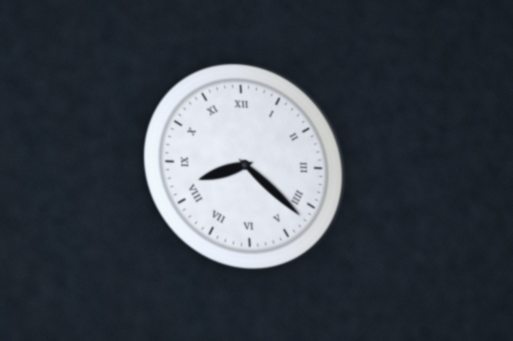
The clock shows **8:22**
